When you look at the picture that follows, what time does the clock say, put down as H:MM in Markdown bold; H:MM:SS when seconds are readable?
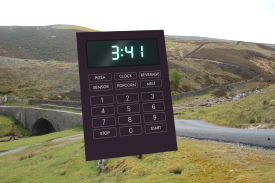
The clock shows **3:41**
